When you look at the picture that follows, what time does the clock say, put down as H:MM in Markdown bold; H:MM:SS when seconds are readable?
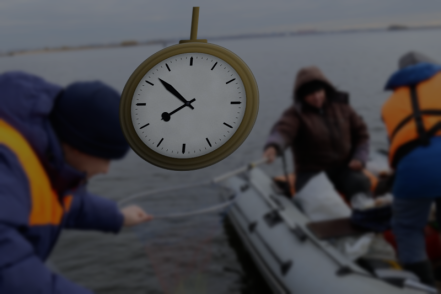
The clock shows **7:52**
